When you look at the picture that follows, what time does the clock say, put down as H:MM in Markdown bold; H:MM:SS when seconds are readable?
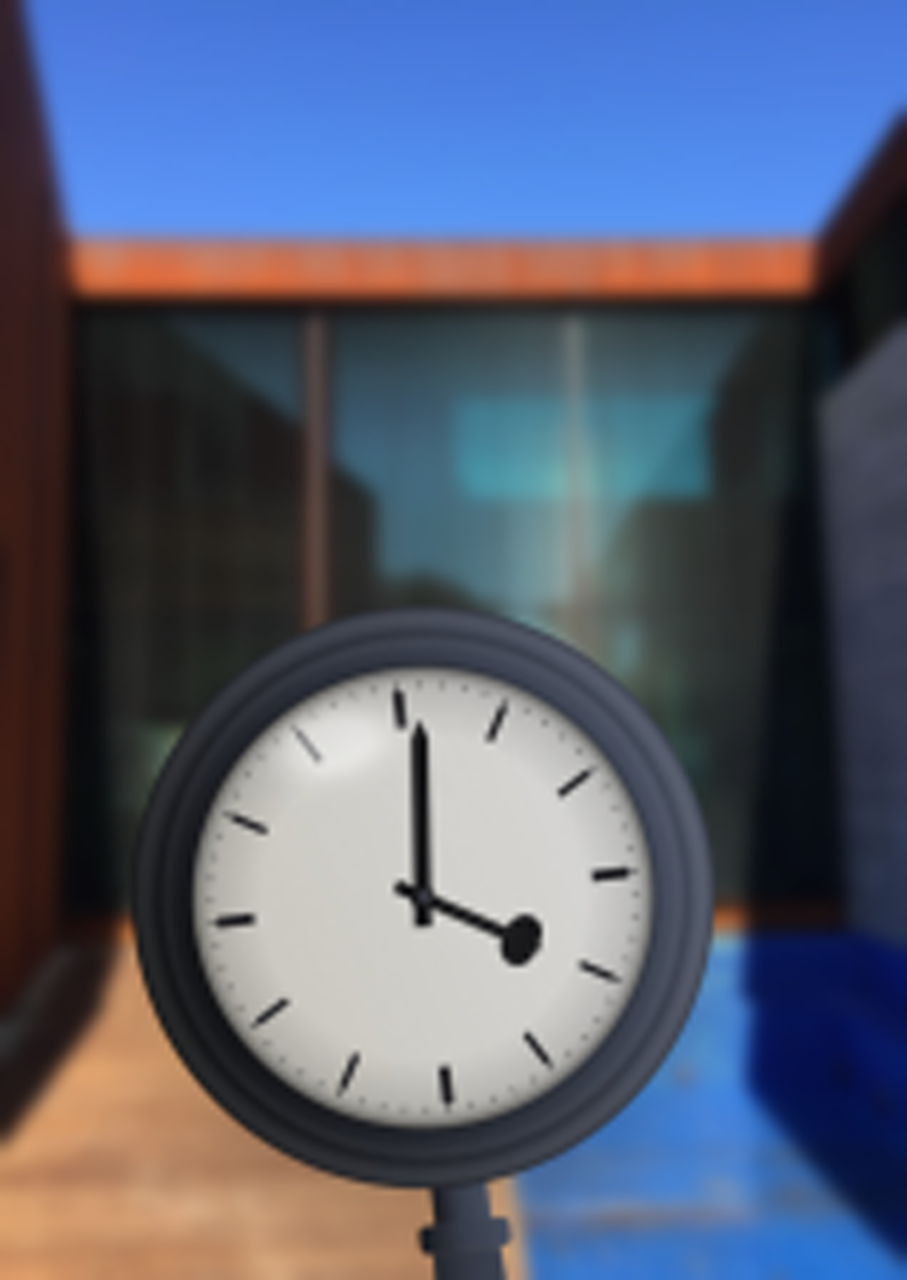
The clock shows **4:01**
